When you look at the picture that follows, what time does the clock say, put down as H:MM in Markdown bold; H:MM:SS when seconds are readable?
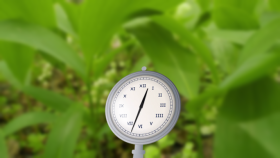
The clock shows **12:33**
